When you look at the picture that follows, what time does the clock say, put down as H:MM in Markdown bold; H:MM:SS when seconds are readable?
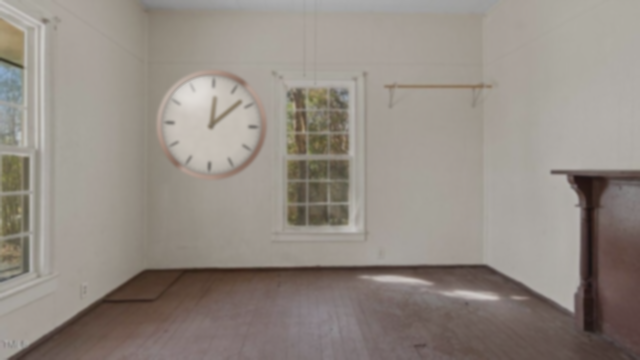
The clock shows **12:08**
